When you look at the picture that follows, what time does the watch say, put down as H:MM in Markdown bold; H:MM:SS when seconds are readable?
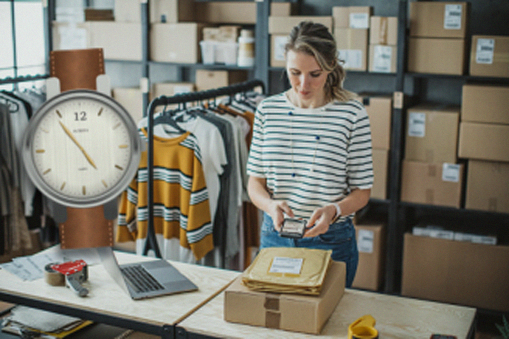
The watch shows **4:54**
